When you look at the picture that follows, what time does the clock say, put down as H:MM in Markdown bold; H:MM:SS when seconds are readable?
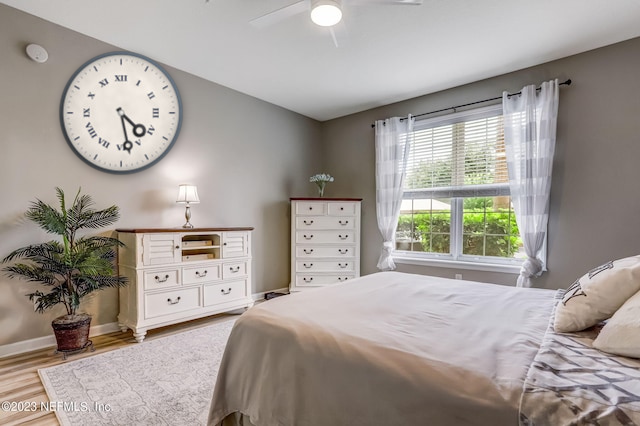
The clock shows **4:28**
